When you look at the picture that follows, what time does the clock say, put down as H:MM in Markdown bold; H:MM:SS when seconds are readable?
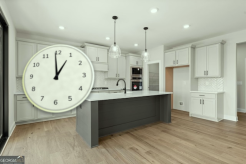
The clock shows **12:59**
